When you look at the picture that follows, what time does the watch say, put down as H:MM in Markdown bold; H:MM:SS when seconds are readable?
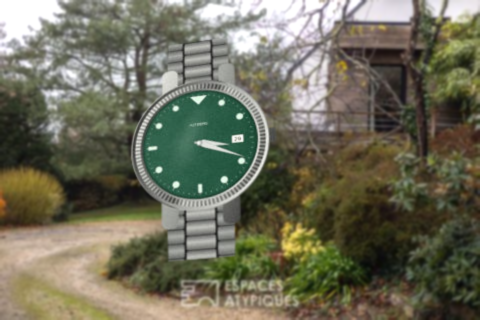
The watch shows **3:19**
